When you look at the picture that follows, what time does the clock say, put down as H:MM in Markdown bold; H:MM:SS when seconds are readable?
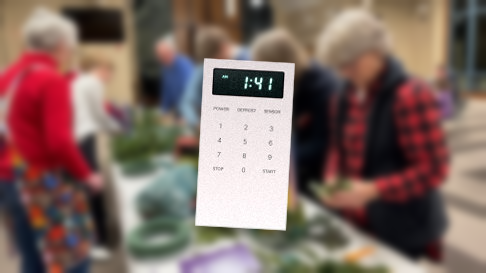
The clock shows **1:41**
